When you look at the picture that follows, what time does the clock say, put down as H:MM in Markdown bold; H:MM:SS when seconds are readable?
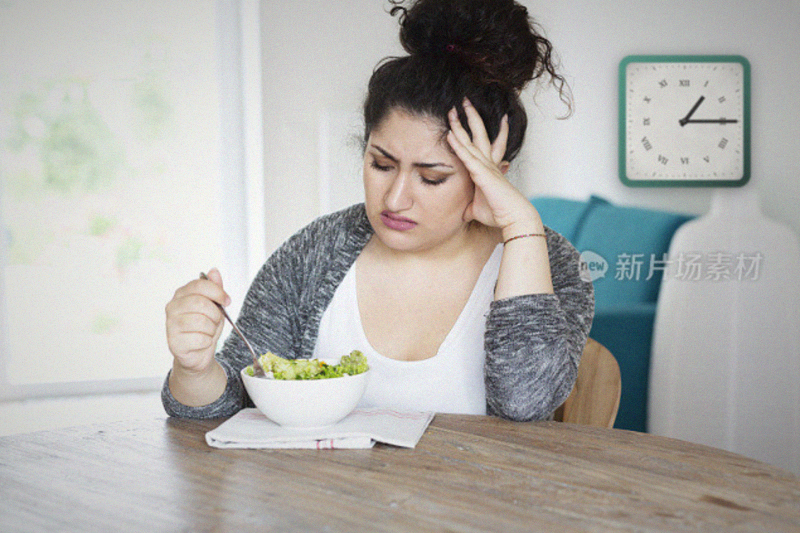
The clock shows **1:15**
